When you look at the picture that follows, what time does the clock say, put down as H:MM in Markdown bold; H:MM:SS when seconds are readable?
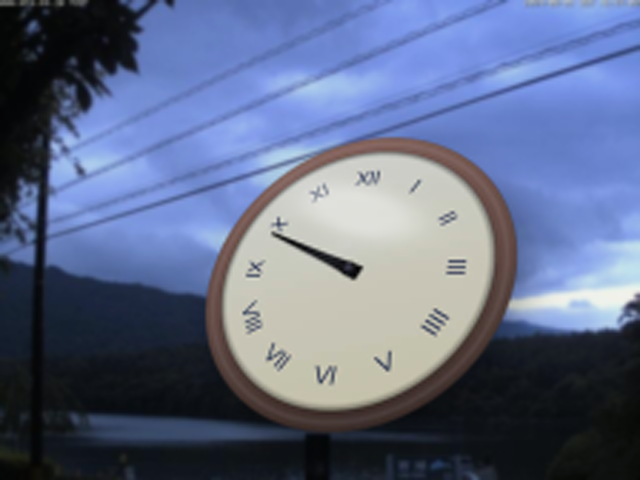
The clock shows **9:49**
